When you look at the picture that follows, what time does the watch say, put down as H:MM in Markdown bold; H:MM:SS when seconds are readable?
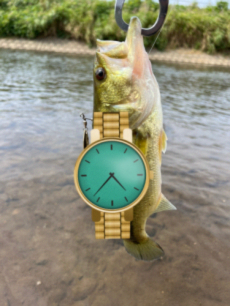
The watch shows **4:37**
